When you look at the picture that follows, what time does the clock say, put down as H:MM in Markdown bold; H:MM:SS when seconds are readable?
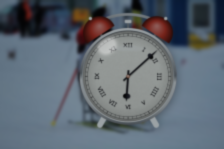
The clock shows **6:08**
